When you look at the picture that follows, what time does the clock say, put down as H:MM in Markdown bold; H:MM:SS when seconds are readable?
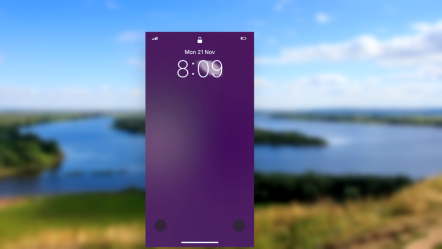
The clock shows **8:09**
